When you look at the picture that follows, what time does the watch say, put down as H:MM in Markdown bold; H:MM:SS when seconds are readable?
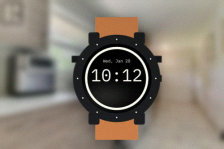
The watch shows **10:12**
